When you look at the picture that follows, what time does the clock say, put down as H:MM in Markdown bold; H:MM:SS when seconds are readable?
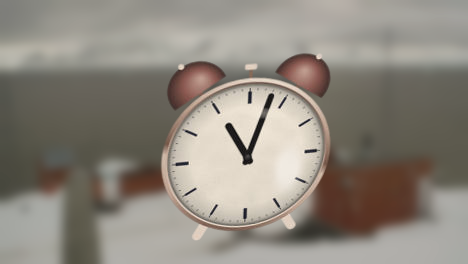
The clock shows **11:03**
